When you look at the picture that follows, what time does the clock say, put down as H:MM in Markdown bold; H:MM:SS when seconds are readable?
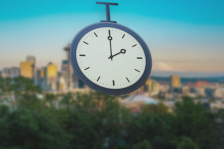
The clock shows **2:00**
